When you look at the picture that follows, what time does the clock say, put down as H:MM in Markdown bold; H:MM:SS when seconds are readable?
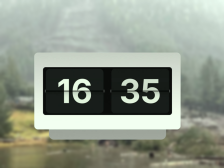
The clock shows **16:35**
